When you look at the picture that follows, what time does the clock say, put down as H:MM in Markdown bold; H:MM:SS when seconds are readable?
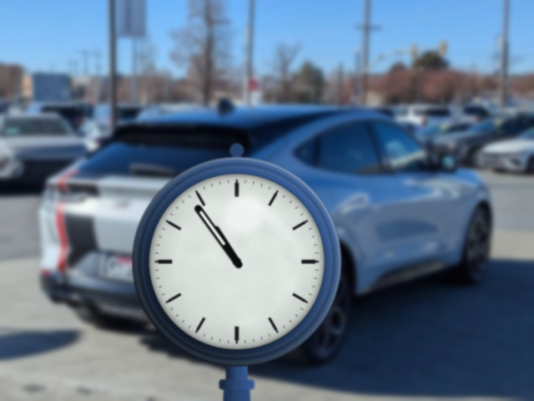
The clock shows **10:54**
